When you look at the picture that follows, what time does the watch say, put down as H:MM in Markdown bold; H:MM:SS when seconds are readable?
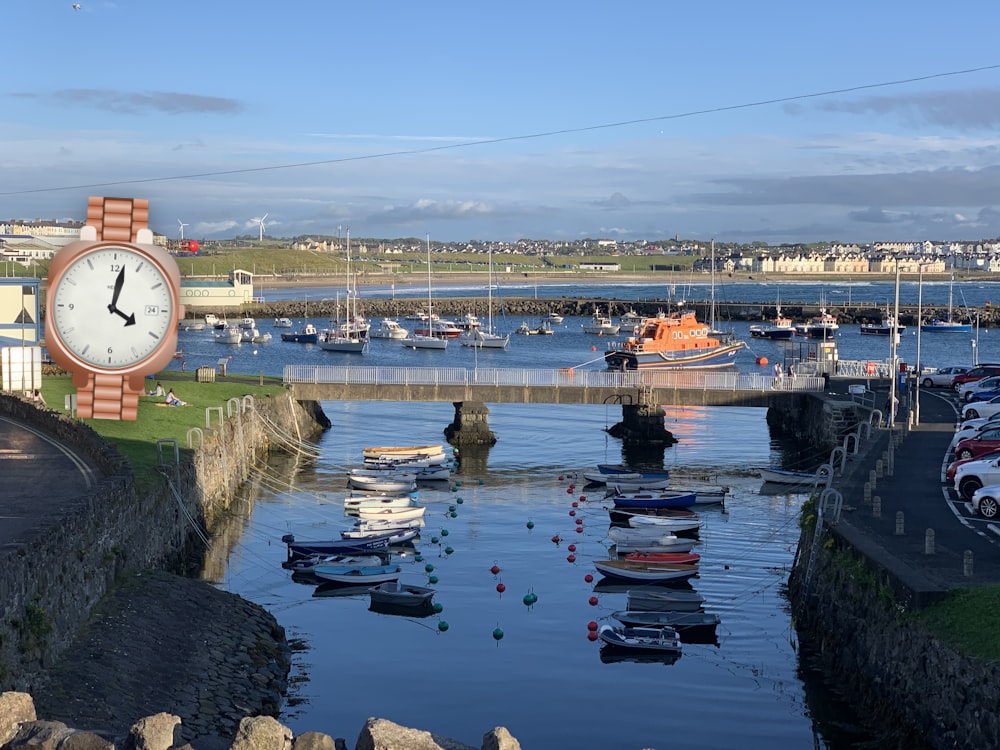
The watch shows **4:02**
